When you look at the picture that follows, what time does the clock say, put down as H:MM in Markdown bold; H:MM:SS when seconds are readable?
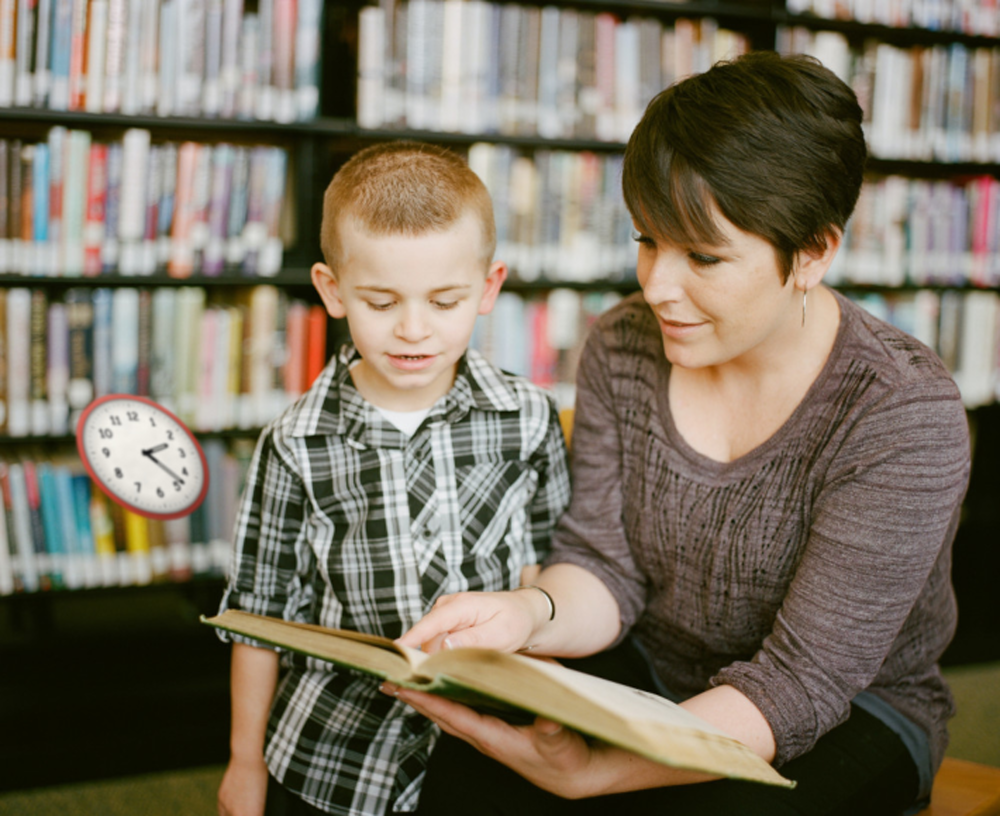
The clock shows **2:23**
